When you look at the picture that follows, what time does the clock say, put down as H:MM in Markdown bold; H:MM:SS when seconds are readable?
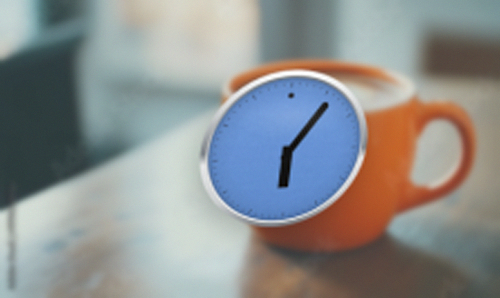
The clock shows **6:06**
